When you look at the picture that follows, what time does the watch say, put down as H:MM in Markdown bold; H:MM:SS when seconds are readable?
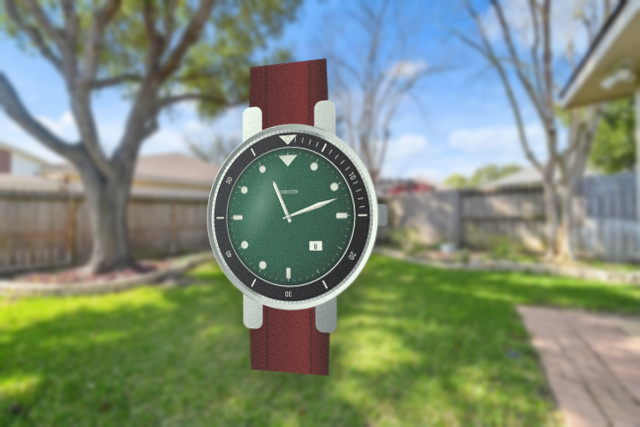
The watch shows **11:12**
